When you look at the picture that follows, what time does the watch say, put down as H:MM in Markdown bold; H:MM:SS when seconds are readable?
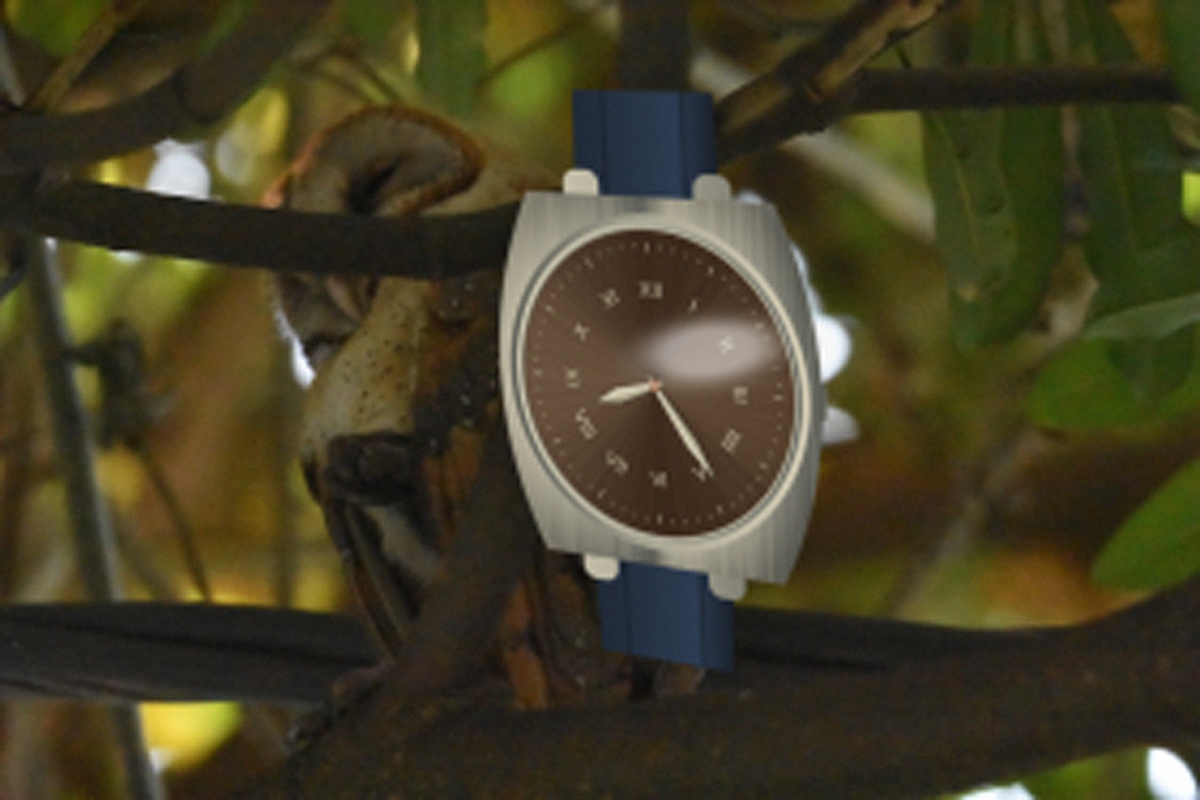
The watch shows **8:24**
